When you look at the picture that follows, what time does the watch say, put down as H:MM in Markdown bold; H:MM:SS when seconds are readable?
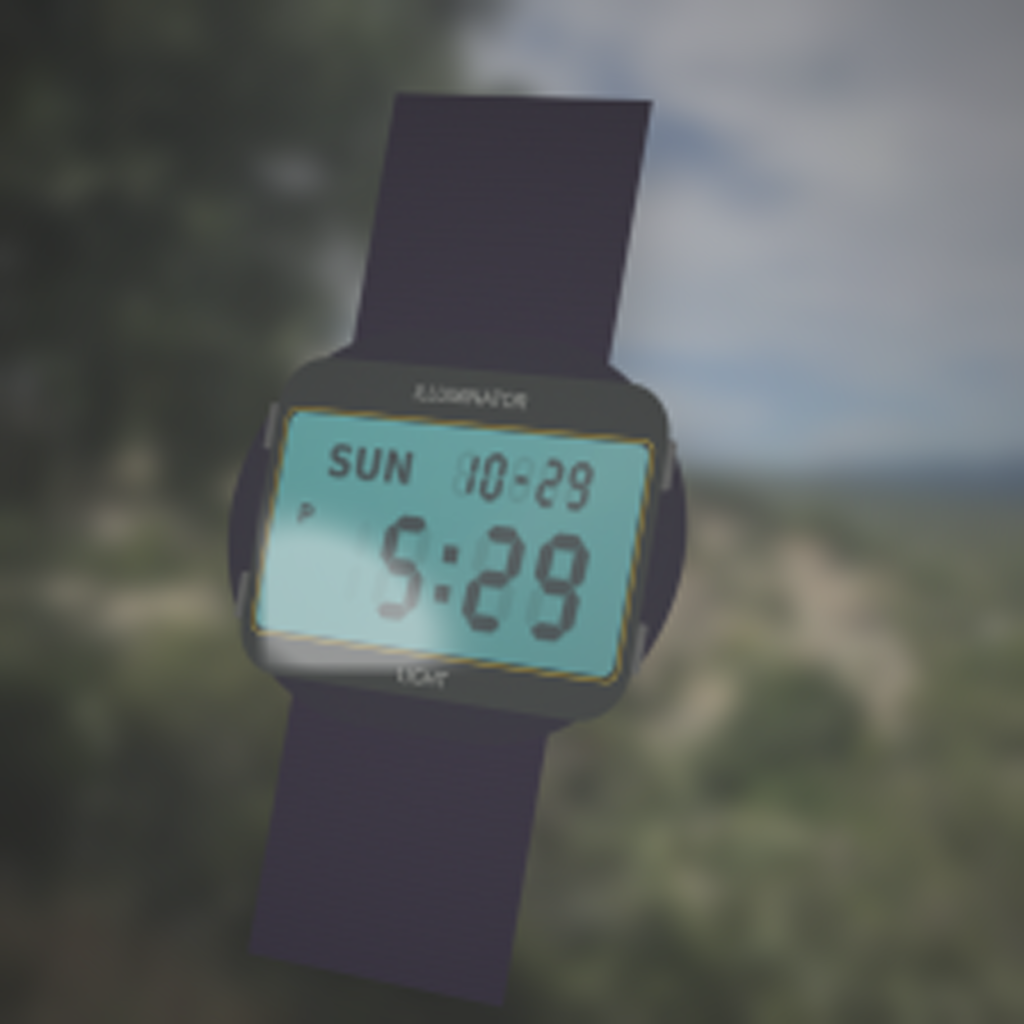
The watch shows **5:29**
